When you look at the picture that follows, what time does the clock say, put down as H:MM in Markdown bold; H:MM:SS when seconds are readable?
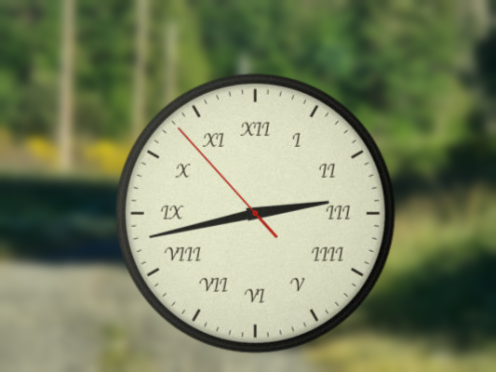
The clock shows **2:42:53**
